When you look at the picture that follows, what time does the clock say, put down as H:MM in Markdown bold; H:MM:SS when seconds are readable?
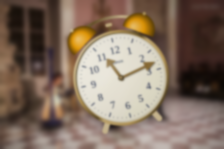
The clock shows **11:13**
